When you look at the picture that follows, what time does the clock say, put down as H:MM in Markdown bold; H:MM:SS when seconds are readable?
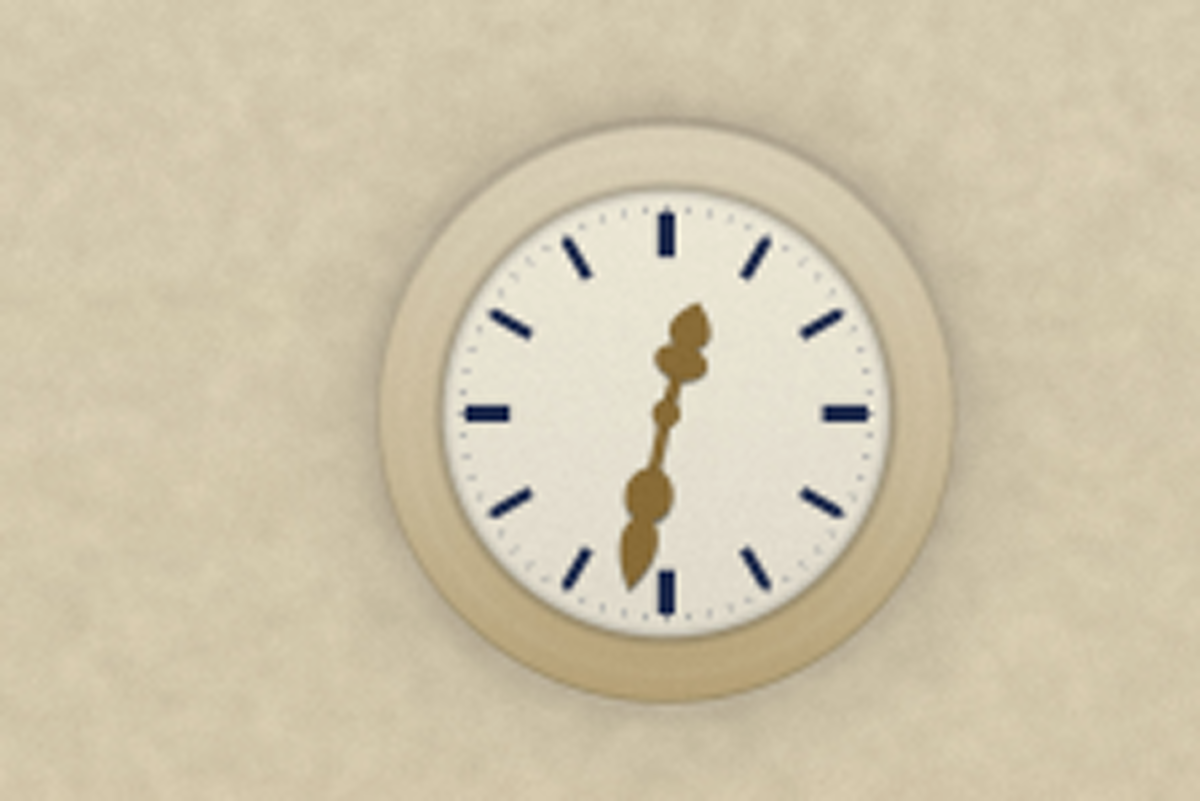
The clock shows **12:32**
